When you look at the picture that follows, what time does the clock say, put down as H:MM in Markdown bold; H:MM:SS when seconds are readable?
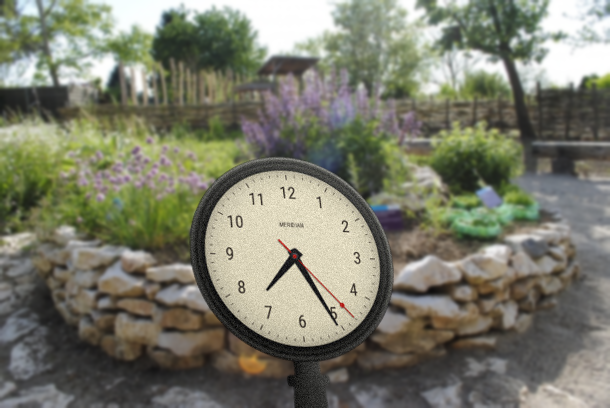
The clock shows **7:25:23**
